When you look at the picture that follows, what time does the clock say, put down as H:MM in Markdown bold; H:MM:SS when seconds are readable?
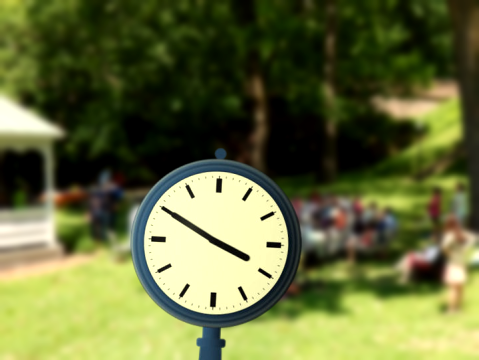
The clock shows **3:50**
